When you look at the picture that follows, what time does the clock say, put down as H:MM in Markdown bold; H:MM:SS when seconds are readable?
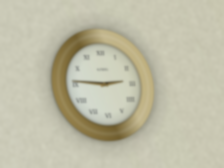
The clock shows **2:46**
